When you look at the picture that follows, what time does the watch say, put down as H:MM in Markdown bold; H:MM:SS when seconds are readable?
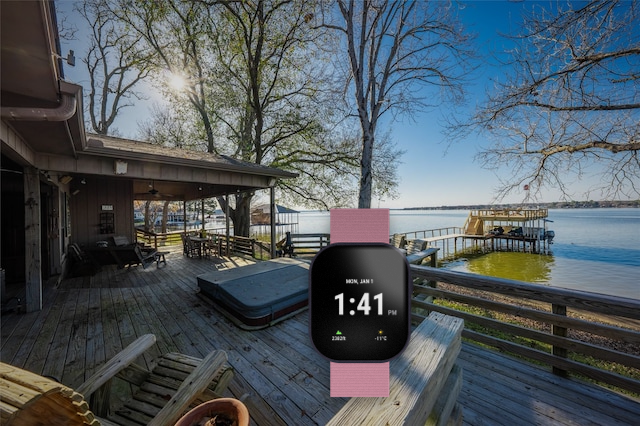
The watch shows **1:41**
